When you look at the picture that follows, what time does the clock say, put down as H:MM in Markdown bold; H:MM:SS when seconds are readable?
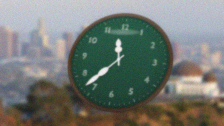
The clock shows **11:37**
